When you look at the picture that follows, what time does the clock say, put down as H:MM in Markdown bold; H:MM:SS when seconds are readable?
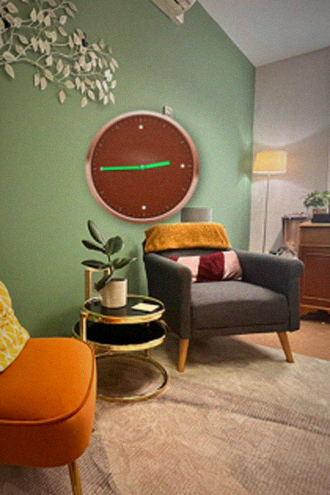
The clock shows **2:45**
